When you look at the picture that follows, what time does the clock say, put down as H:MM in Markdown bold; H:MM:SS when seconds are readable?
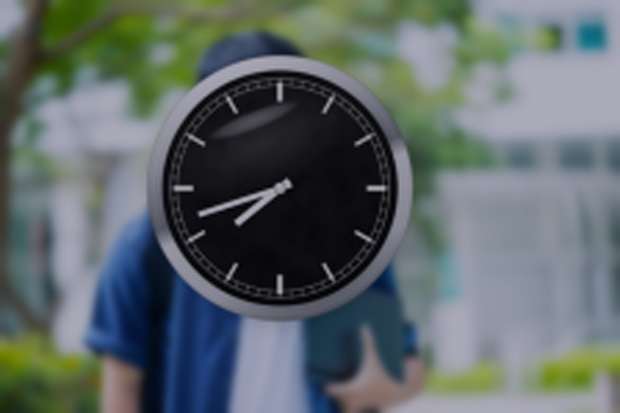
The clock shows **7:42**
